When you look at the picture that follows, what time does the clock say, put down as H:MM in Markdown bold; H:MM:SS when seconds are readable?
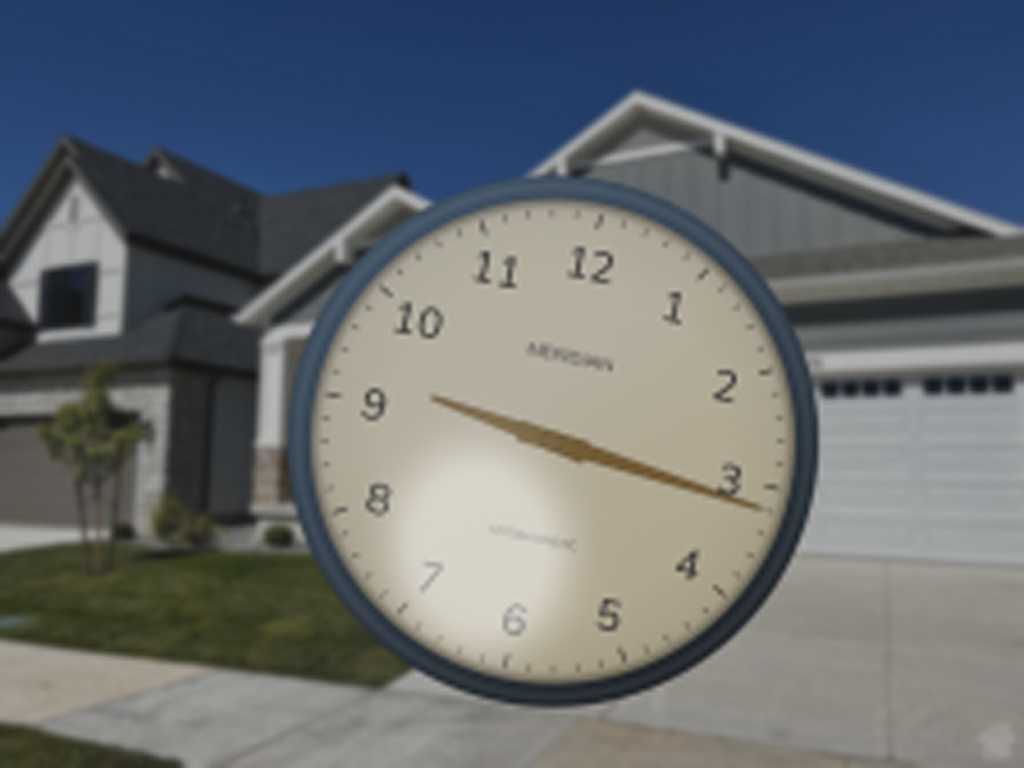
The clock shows **9:16**
